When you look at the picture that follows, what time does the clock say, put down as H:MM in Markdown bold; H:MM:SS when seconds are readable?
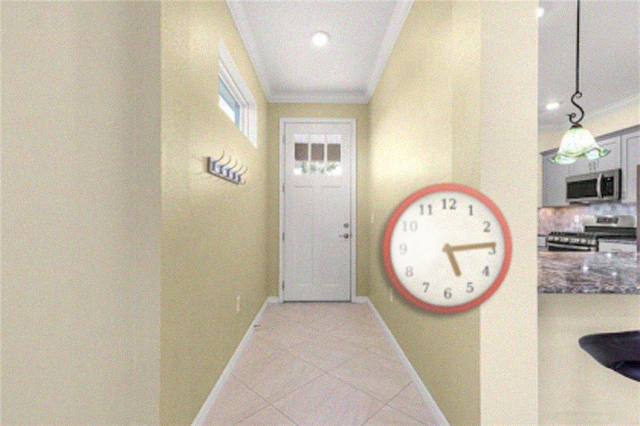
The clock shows **5:14**
